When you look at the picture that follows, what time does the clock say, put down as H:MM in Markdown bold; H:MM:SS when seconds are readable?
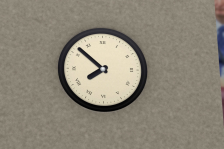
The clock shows **7:52**
